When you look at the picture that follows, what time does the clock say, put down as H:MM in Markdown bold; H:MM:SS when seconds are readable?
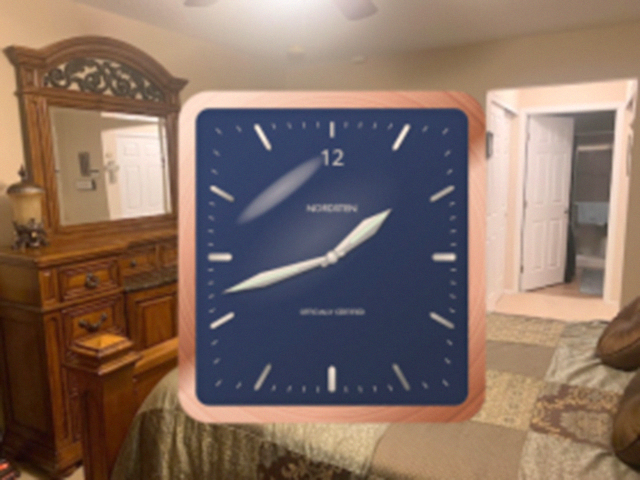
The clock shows **1:42**
